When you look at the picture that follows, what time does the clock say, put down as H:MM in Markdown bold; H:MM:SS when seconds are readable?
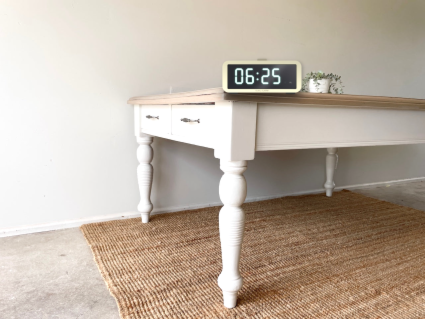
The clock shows **6:25**
